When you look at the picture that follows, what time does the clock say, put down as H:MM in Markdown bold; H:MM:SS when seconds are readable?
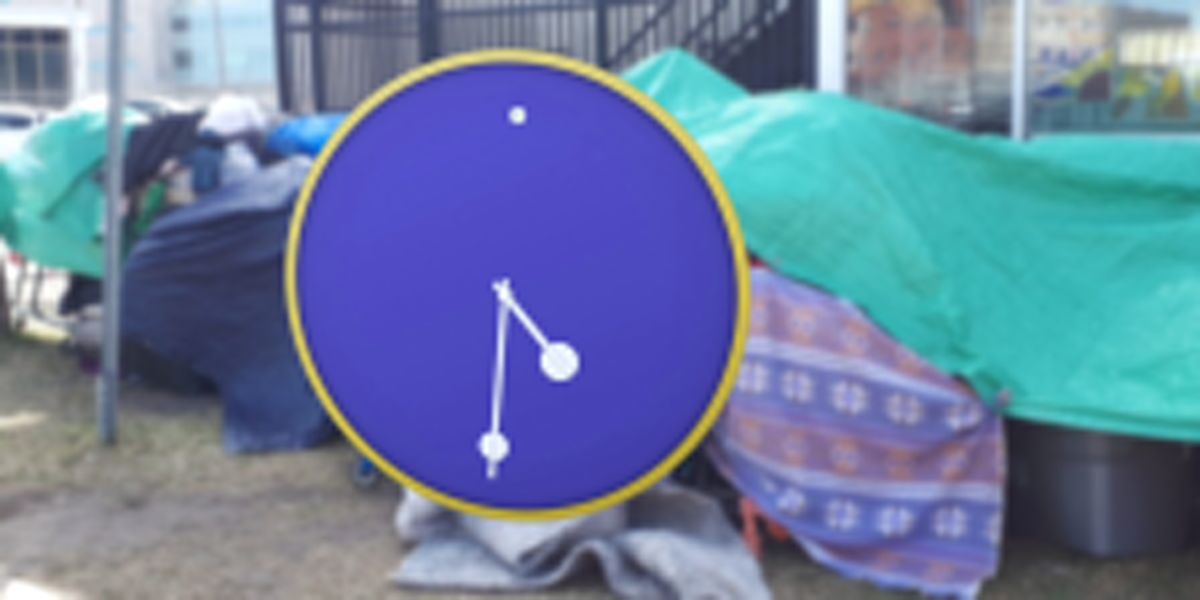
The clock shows **4:30**
